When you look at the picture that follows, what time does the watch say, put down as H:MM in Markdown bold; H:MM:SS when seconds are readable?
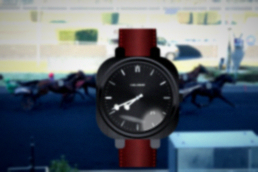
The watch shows **7:41**
